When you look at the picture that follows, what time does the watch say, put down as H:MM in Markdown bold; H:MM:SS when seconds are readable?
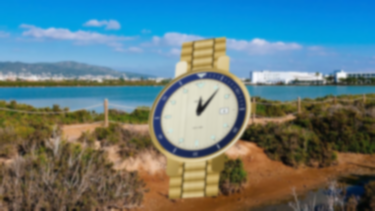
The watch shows **12:06**
